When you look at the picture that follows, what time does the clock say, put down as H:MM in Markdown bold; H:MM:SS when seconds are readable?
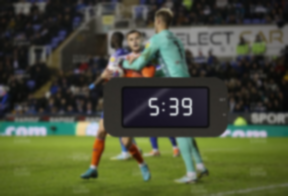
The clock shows **5:39**
